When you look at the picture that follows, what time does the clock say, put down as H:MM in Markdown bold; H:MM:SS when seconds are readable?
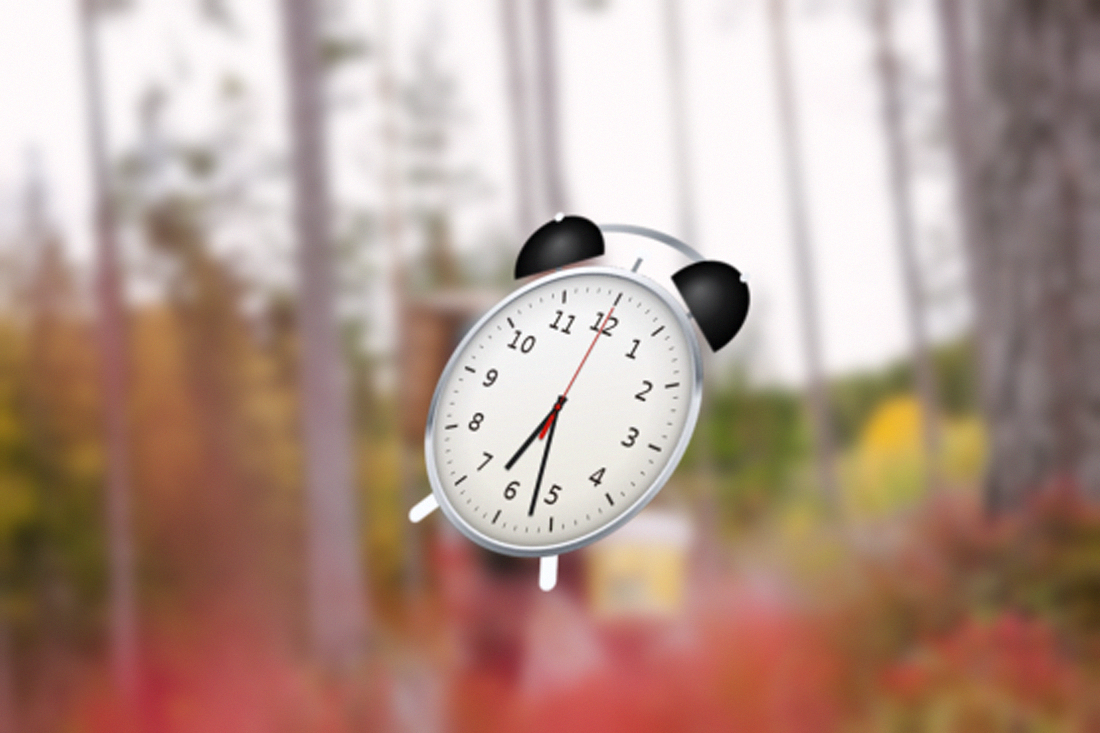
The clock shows **6:27:00**
